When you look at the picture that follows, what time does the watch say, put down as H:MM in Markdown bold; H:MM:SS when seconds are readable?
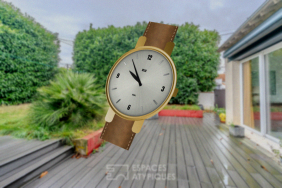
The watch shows **9:53**
